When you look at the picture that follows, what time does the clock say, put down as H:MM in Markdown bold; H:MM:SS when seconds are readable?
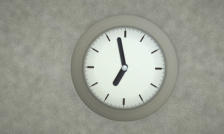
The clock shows **6:58**
